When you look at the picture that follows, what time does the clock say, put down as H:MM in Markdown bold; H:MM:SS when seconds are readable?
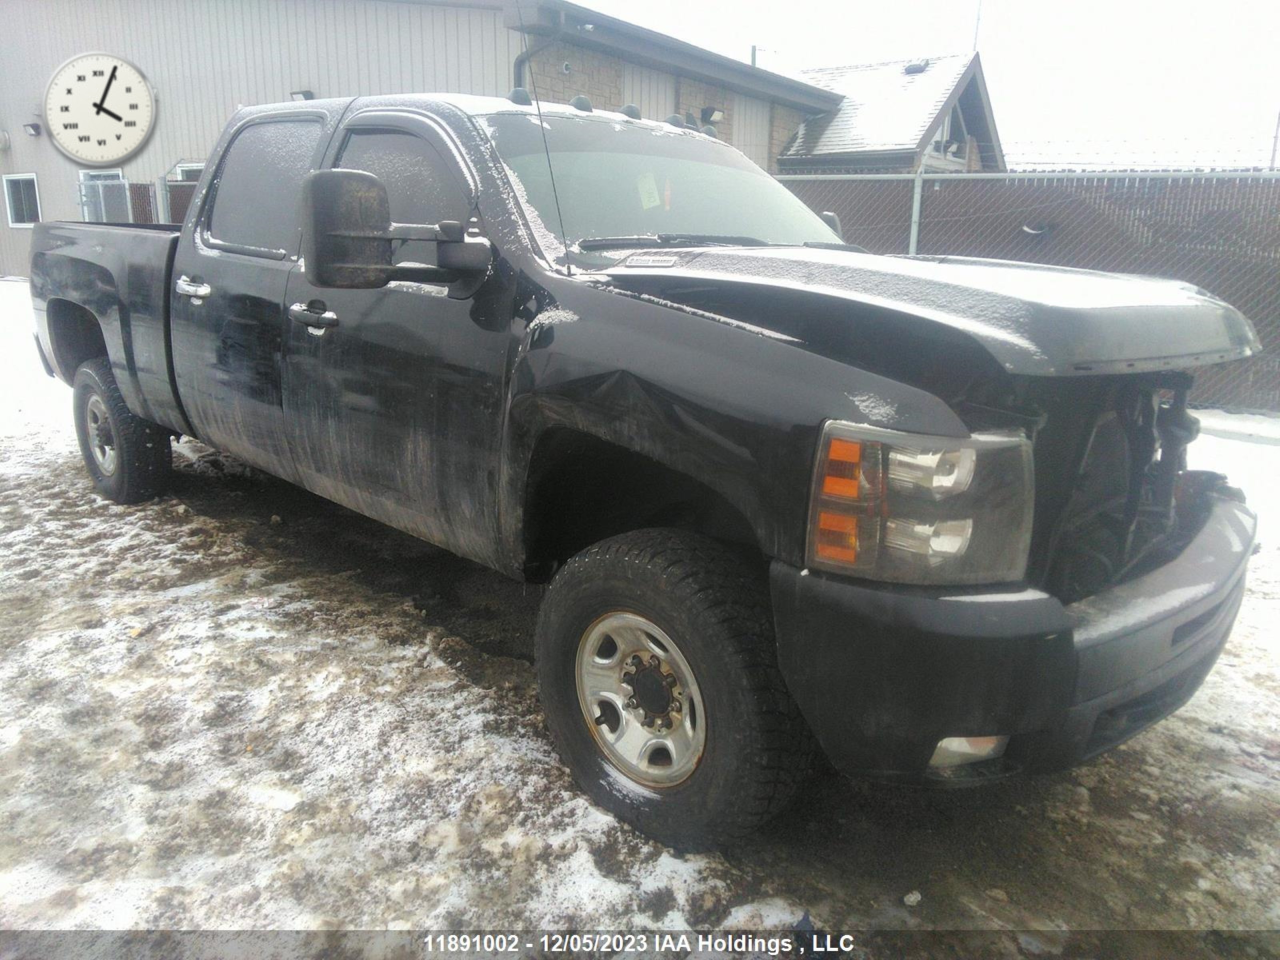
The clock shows **4:04**
